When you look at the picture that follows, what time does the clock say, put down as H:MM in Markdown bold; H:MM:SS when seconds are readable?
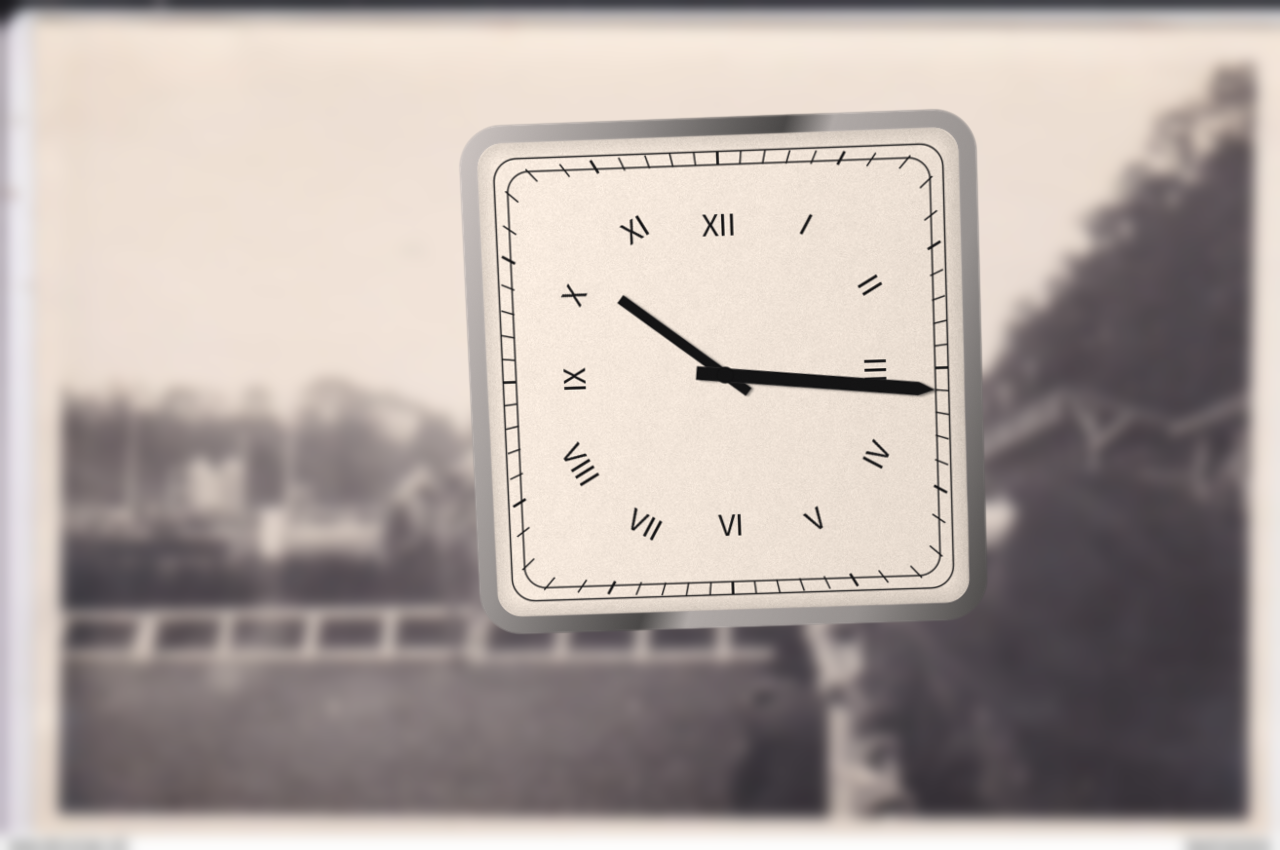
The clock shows **10:16**
